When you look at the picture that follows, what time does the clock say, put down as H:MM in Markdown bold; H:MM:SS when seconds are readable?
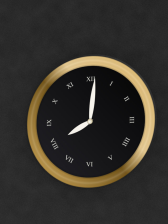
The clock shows **8:01**
